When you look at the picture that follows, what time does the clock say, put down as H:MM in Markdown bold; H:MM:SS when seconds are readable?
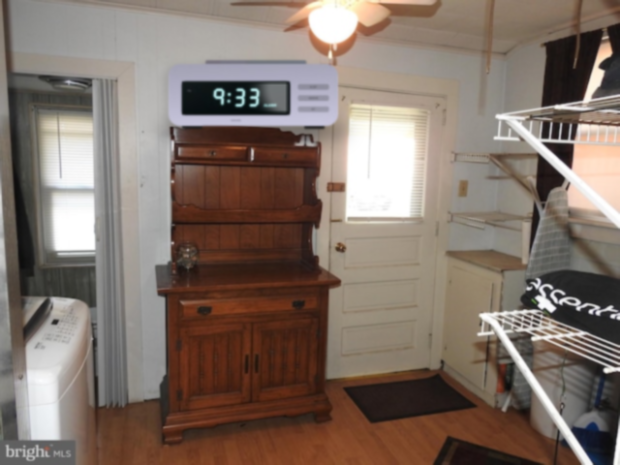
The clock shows **9:33**
